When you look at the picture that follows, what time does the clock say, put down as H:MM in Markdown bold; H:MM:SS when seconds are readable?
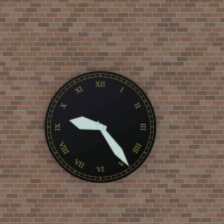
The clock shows **9:24**
